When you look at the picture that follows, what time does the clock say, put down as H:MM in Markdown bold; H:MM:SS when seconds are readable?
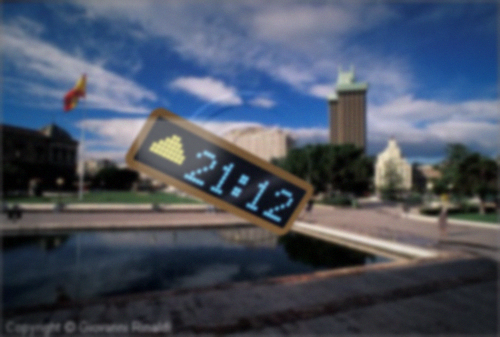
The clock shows **21:12**
